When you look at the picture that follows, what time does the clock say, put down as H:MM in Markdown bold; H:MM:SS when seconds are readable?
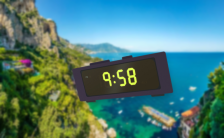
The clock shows **9:58**
